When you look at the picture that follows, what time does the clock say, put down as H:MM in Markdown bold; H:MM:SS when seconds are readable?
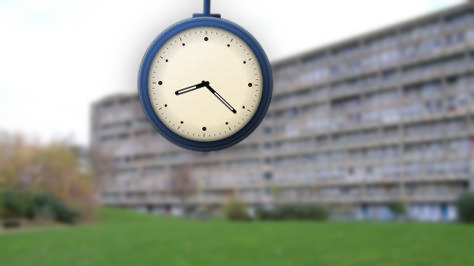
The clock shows **8:22**
